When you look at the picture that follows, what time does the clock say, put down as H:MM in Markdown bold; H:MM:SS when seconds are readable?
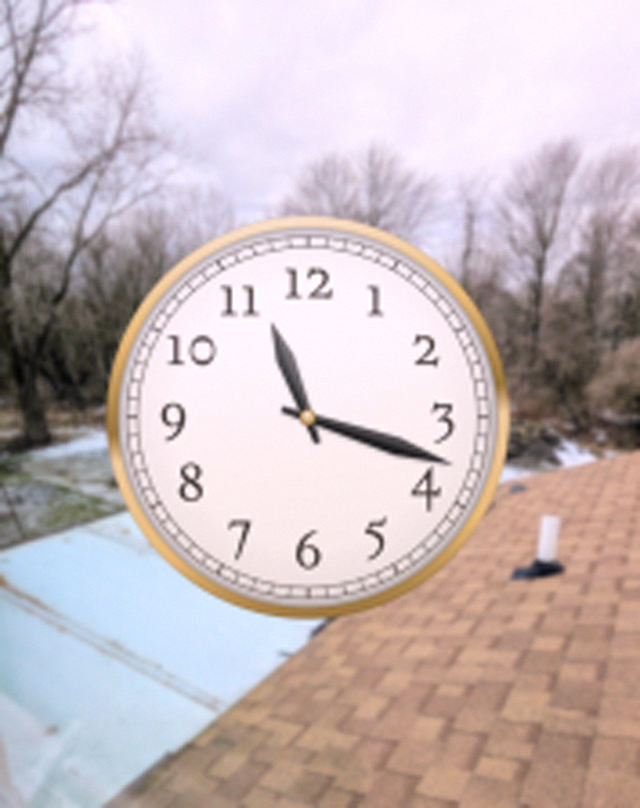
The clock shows **11:18**
